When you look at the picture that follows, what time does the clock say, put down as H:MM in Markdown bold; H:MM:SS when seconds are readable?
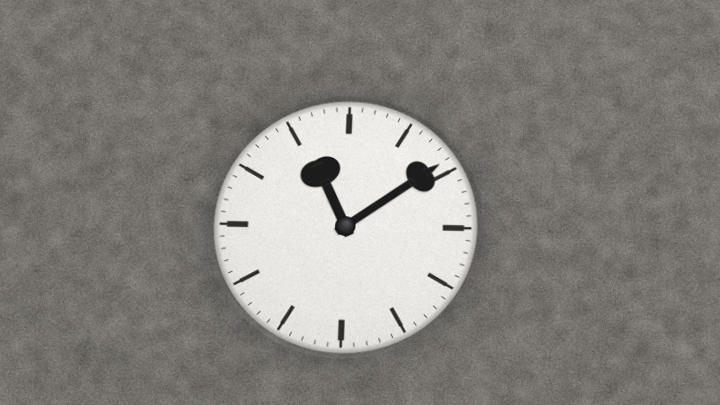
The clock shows **11:09**
